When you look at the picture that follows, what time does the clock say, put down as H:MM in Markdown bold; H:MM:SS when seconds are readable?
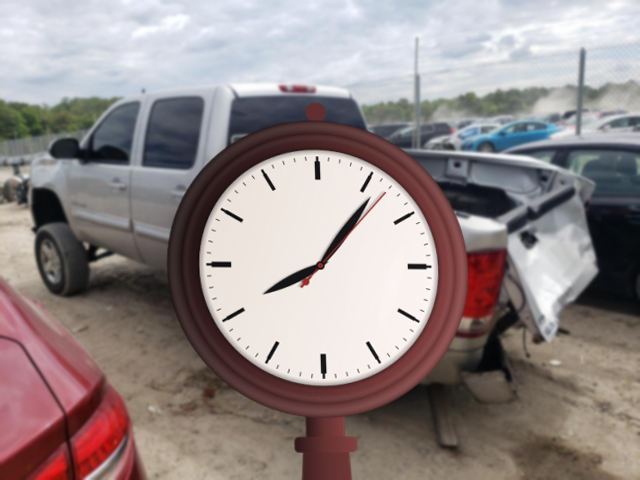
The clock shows **8:06:07**
